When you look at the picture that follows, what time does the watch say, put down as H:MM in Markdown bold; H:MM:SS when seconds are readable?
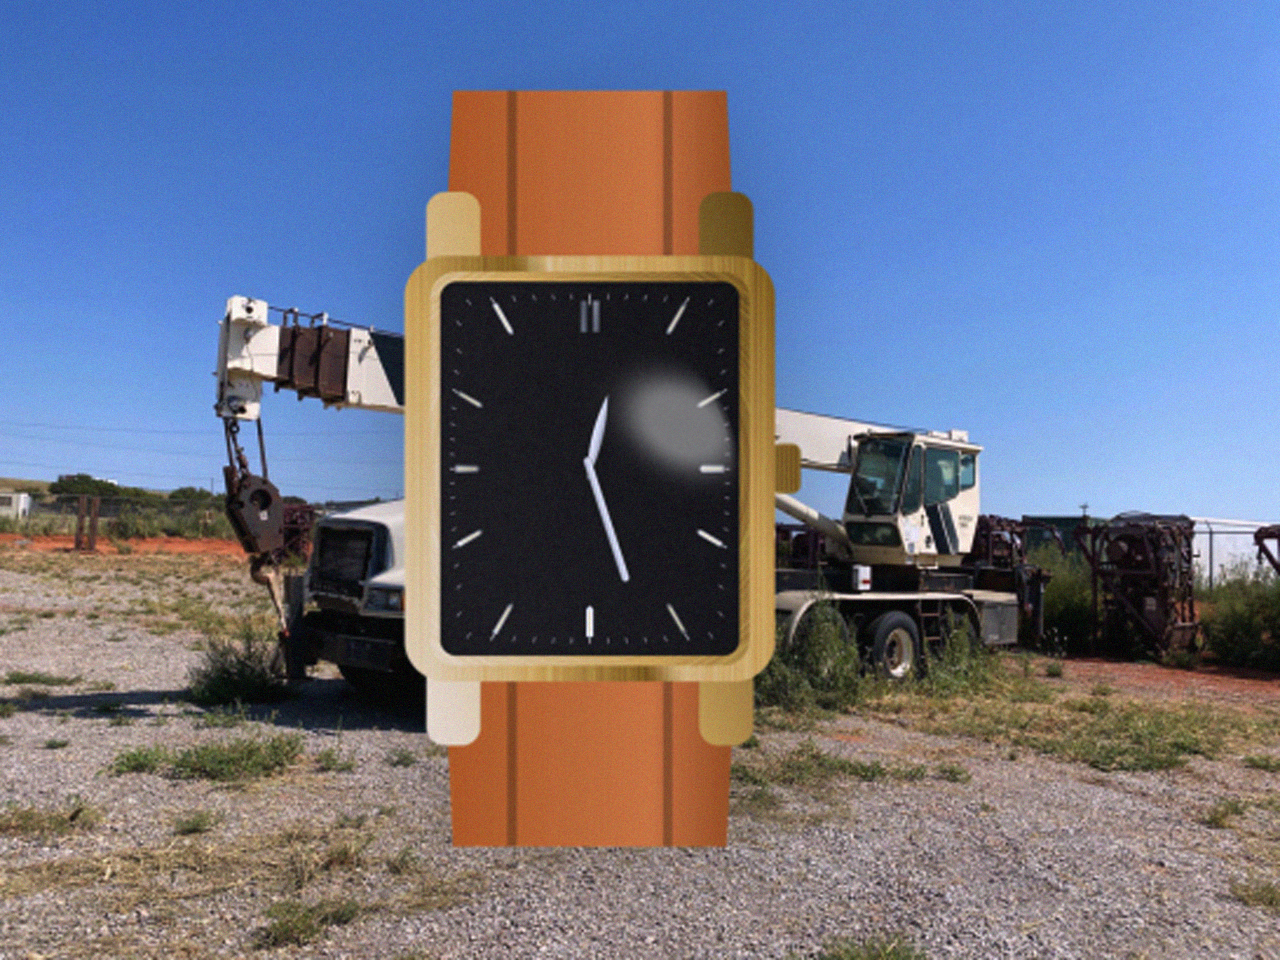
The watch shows **12:27**
